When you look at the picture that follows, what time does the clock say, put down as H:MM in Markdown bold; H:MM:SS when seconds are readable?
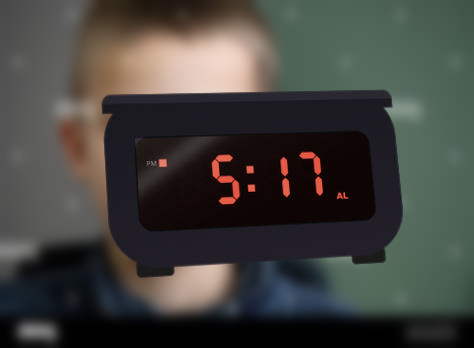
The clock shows **5:17**
